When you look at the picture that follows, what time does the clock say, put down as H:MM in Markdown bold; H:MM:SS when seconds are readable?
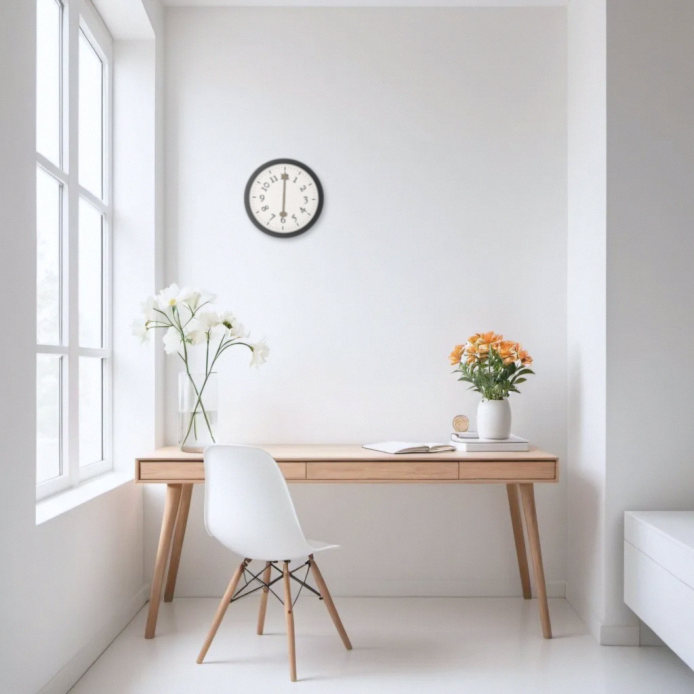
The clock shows **6:00**
